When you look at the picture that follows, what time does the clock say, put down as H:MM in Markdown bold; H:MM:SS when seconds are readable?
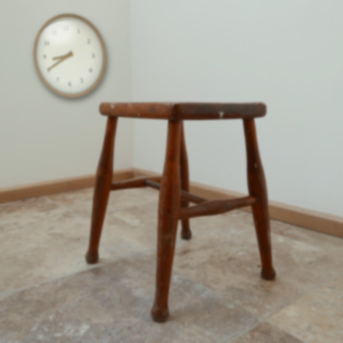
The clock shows **8:40**
